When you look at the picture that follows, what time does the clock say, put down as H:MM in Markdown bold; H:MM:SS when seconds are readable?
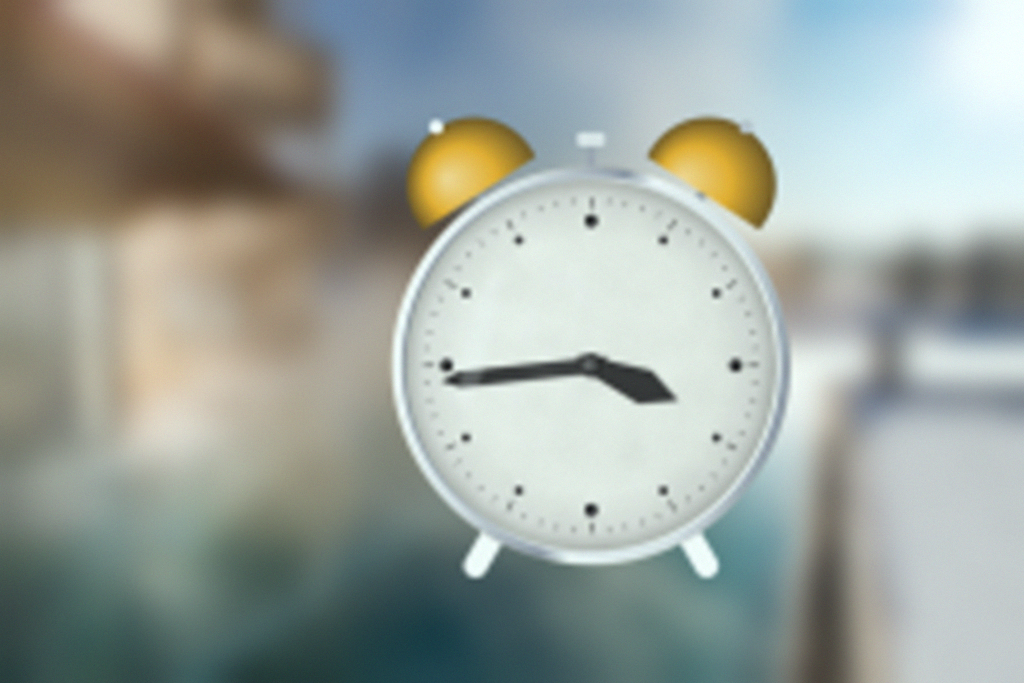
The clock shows **3:44**
